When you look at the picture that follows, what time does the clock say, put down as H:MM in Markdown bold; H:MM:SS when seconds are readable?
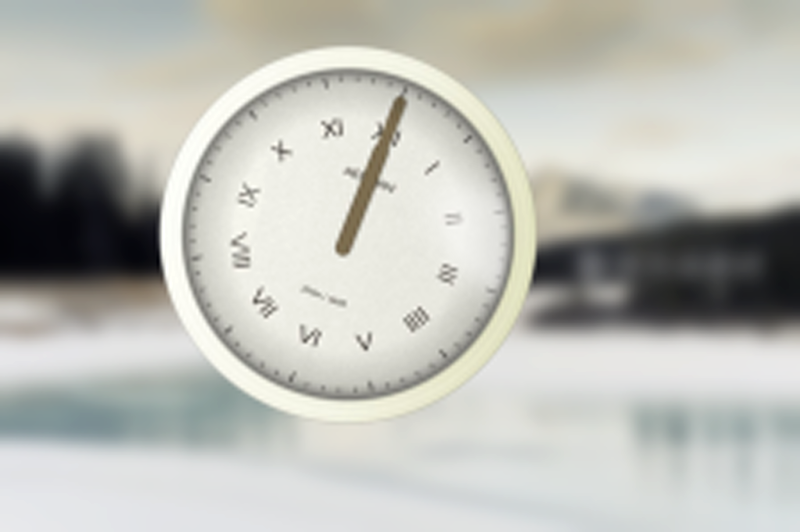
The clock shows **12:00**
